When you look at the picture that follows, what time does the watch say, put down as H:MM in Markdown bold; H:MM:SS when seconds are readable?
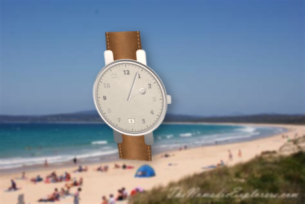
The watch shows **2:04**
